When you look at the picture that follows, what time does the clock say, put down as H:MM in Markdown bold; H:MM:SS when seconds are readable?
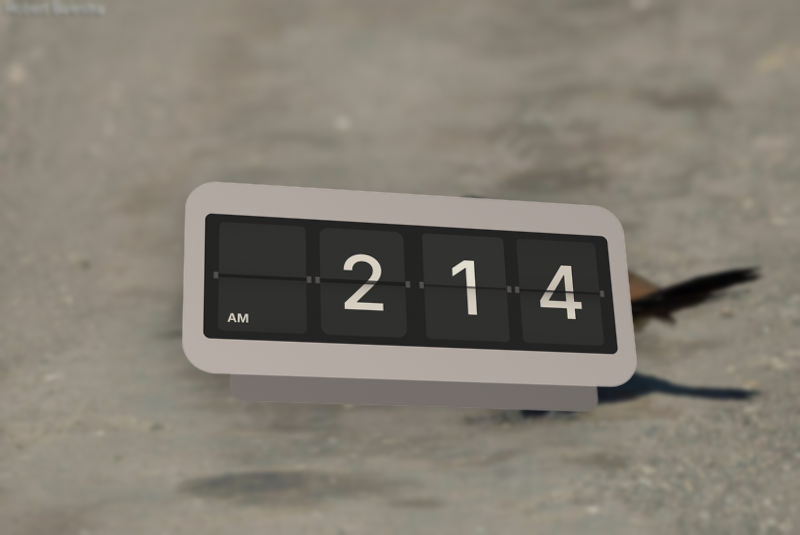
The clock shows **2:14**
